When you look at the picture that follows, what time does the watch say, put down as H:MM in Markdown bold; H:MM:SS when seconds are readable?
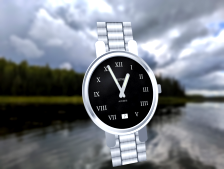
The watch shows **12:56**
